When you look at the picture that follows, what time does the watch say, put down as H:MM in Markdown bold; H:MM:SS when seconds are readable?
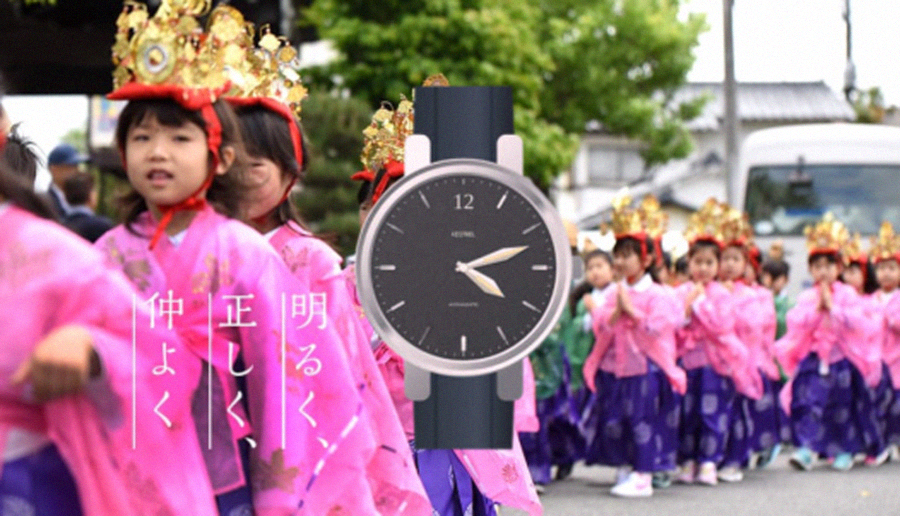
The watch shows **4:12**
